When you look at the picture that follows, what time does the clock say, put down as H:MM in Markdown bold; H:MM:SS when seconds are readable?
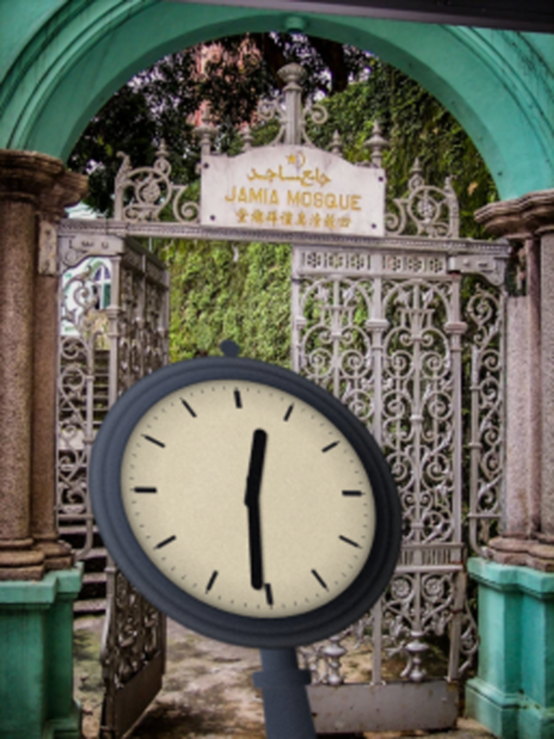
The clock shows **12:31**
